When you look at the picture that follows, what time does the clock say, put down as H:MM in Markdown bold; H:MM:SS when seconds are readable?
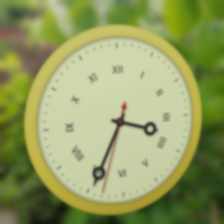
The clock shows **3:34:33**
